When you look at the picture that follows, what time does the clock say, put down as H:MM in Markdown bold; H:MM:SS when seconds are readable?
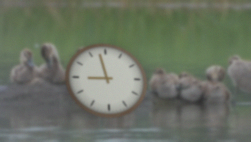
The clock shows **8:58**
